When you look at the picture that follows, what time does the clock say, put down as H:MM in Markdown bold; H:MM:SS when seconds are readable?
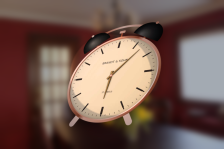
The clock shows **6:07**
